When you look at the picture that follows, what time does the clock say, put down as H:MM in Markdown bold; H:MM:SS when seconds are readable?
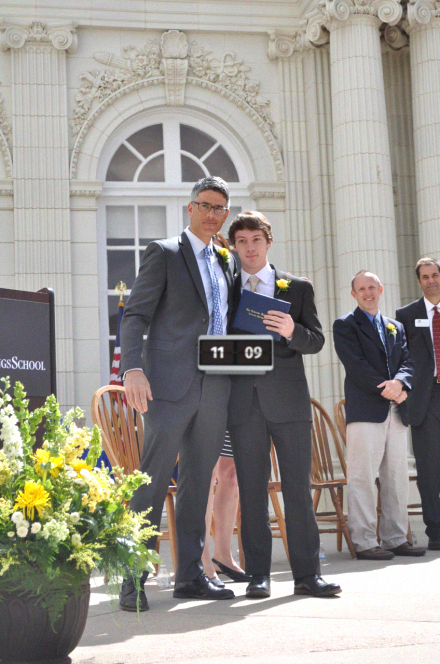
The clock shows **11:09**
